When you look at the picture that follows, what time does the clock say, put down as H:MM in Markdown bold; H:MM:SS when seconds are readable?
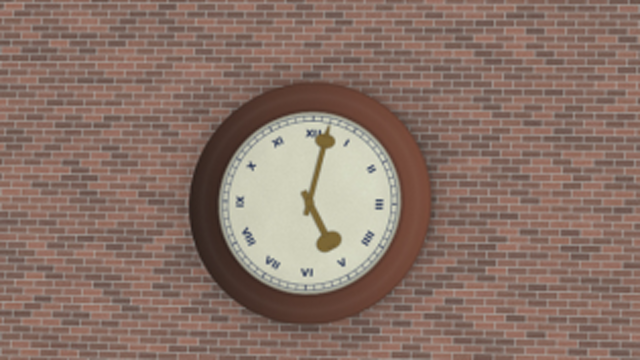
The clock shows **5:02**
